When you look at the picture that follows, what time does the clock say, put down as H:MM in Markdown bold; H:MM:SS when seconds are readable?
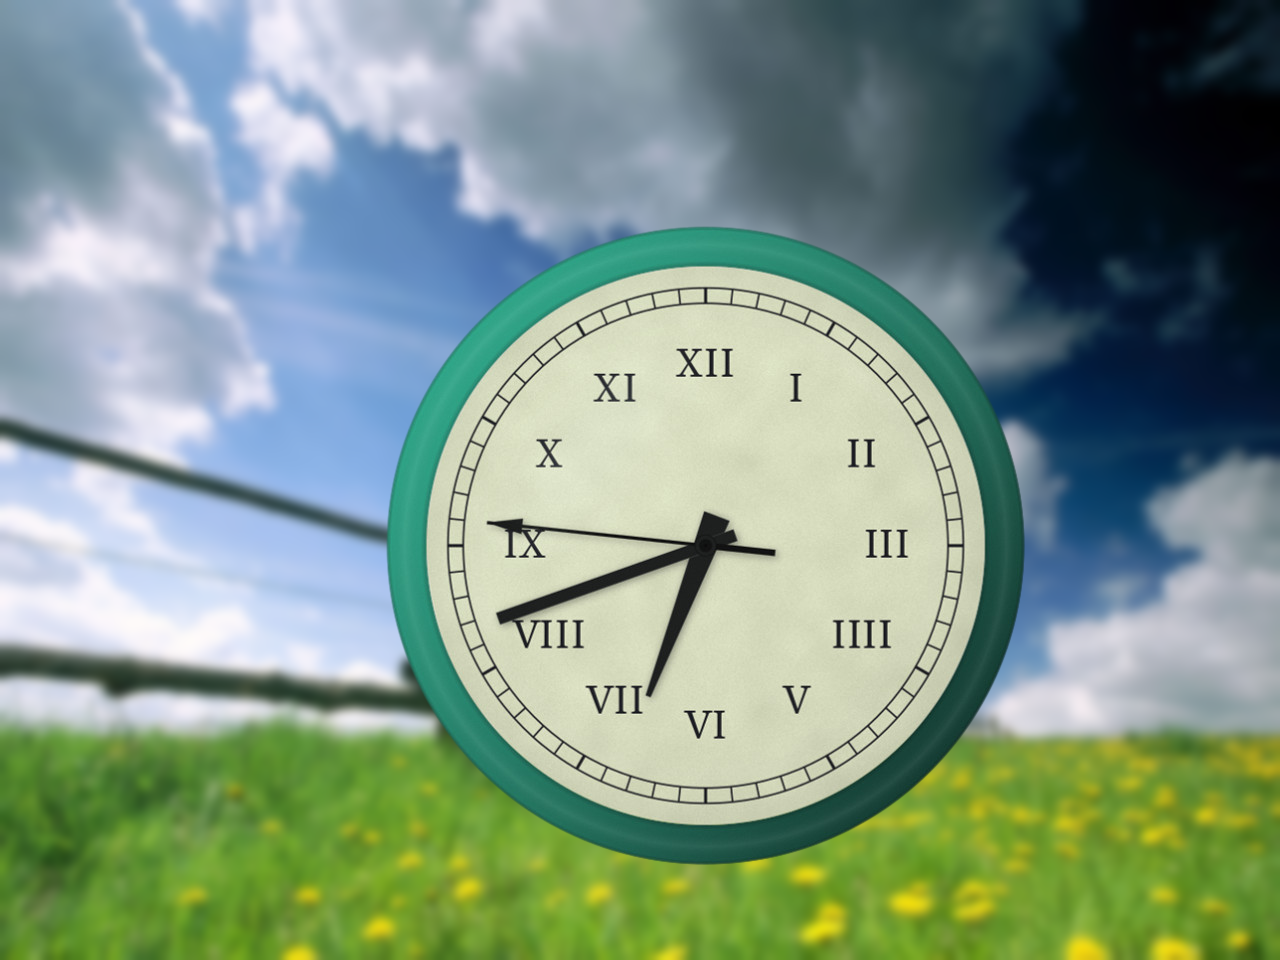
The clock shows **6:41:46**
